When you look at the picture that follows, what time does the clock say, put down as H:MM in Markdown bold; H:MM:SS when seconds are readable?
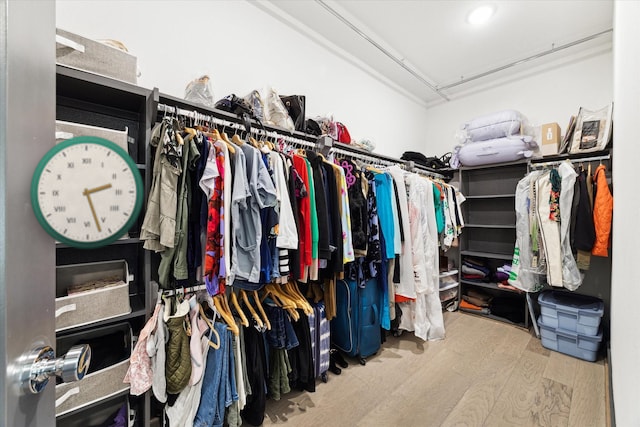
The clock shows **2:27**
